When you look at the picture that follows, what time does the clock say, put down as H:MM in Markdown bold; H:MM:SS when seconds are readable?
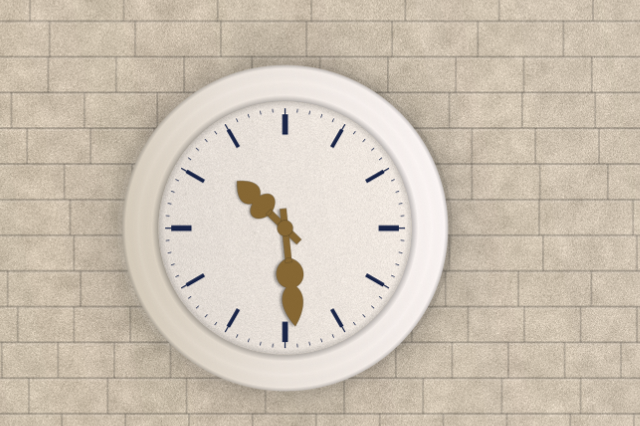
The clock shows **10:29**
